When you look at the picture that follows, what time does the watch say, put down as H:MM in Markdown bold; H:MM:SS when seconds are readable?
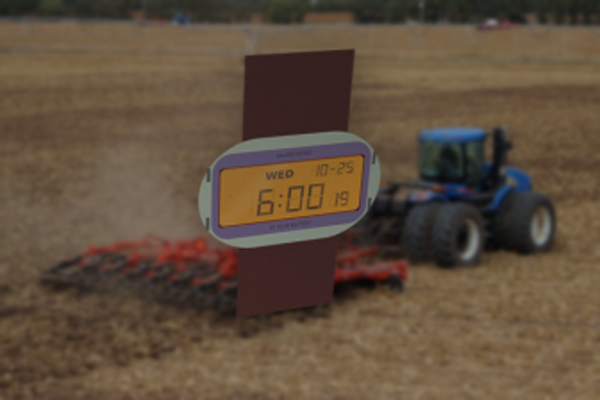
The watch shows **6:00:19**
